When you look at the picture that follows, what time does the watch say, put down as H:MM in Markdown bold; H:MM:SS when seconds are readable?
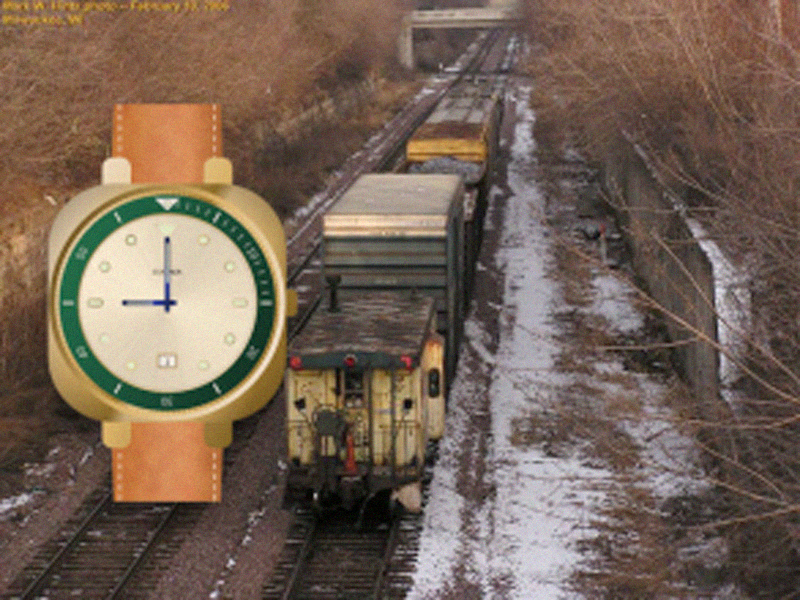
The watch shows **9:00**
